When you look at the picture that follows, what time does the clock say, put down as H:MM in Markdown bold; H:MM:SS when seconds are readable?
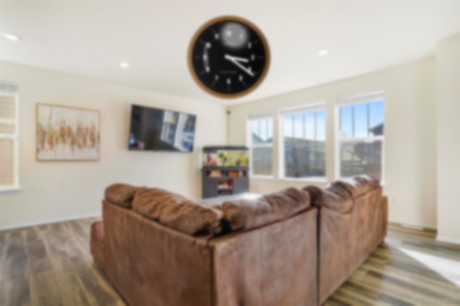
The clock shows **3:21**
